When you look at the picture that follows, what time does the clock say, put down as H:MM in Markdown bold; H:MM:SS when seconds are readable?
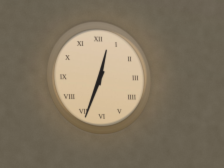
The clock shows **12:34**
